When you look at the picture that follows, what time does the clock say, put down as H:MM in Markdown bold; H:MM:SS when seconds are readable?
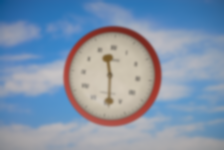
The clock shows **11:29**
